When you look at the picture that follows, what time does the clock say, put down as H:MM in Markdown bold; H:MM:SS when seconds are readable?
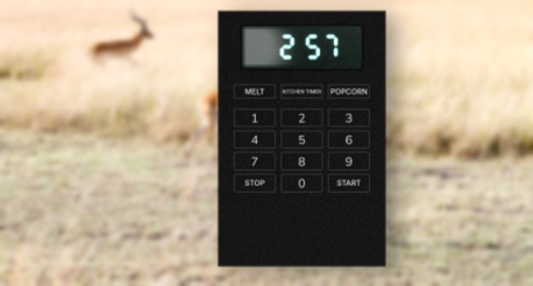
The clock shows **2:57**
